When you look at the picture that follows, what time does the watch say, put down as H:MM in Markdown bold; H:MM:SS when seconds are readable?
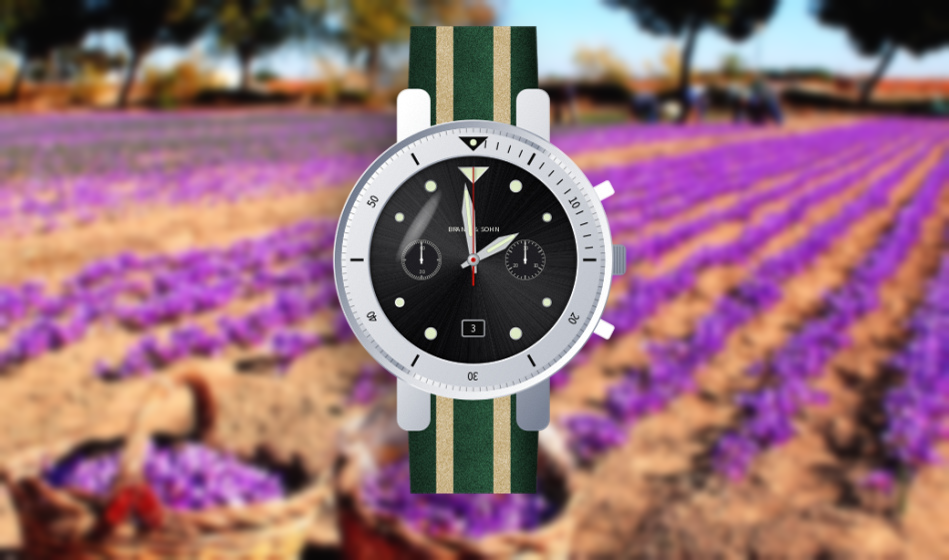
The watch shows **1:59**
